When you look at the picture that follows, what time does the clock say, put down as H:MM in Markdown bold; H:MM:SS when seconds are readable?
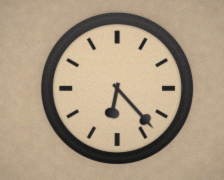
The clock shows **6:23**
